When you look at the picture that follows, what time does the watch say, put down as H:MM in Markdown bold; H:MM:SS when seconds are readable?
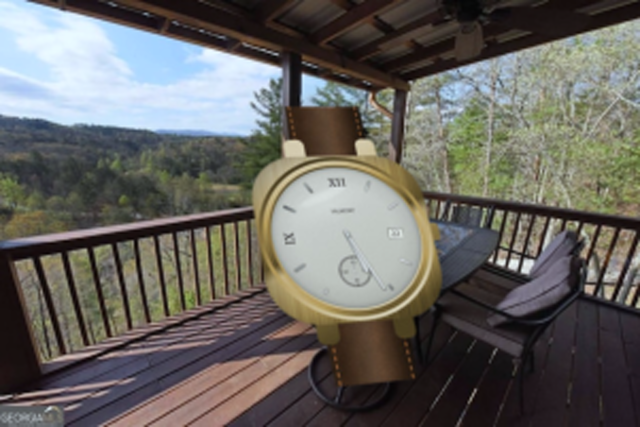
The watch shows **5:26**
